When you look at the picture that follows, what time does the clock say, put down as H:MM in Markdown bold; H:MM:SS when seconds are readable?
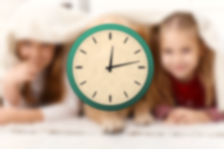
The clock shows **12:13**
